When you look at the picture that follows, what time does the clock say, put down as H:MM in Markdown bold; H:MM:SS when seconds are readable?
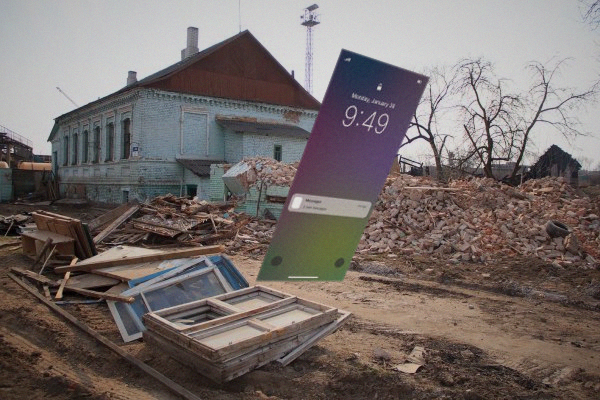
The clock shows **9:49**
